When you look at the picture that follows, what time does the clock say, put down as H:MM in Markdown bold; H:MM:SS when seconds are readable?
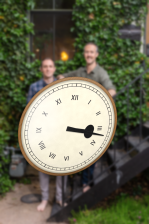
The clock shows **3:17**
